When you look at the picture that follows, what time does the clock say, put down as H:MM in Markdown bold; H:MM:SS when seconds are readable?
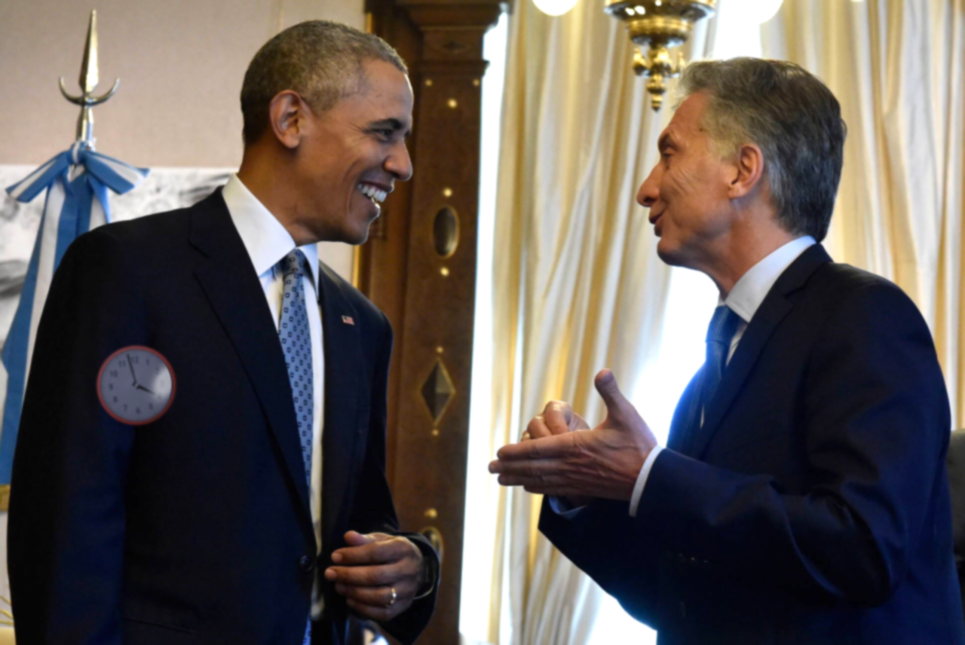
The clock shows **3:58**
